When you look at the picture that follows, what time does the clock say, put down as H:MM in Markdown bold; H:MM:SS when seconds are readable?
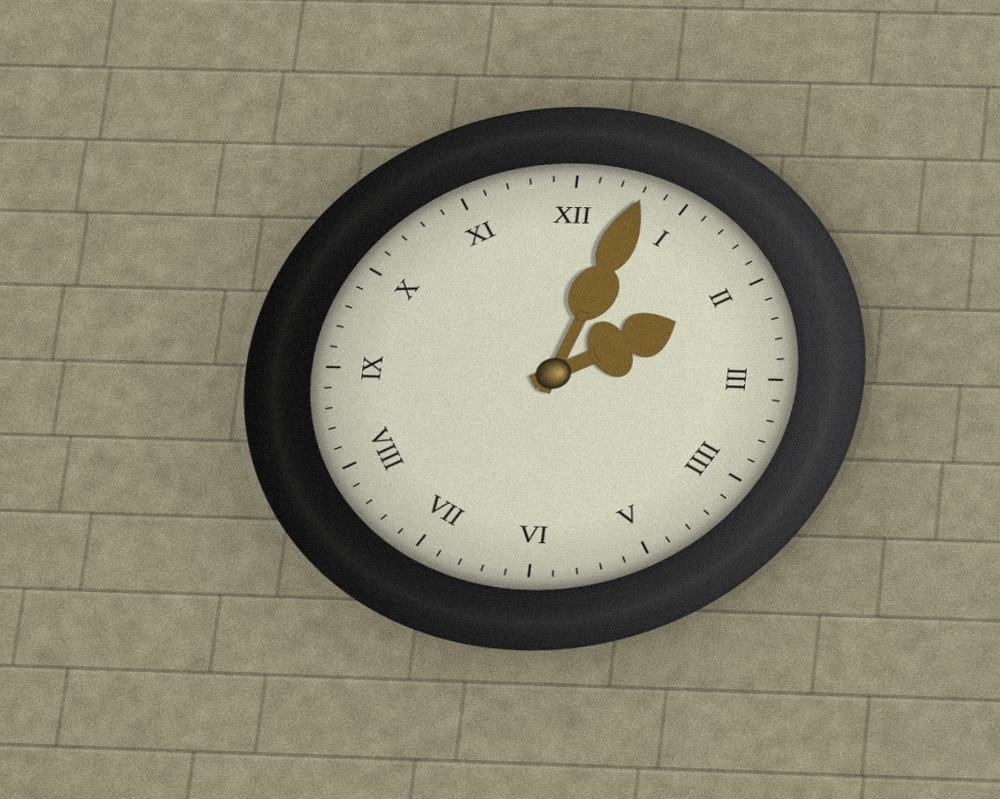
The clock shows **2:03**
